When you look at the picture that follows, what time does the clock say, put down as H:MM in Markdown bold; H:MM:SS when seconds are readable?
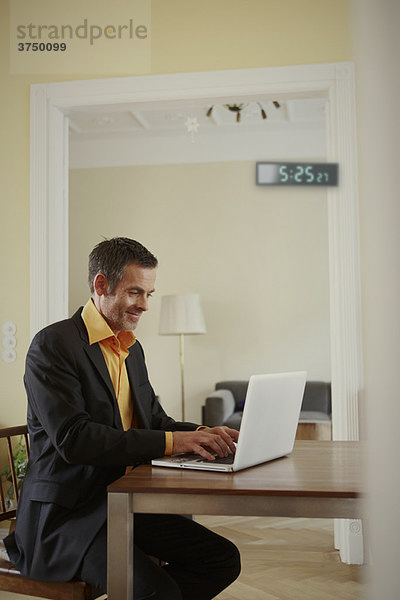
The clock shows **5:25**
